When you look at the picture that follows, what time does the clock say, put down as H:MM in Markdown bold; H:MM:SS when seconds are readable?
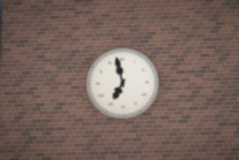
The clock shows **6:58**
